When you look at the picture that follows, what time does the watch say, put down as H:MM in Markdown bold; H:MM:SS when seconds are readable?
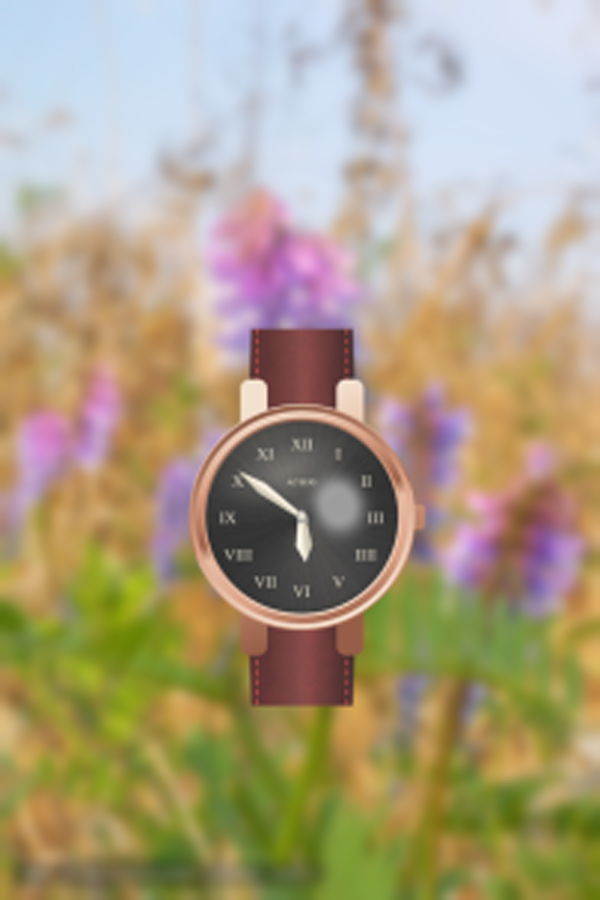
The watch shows **5:51**
